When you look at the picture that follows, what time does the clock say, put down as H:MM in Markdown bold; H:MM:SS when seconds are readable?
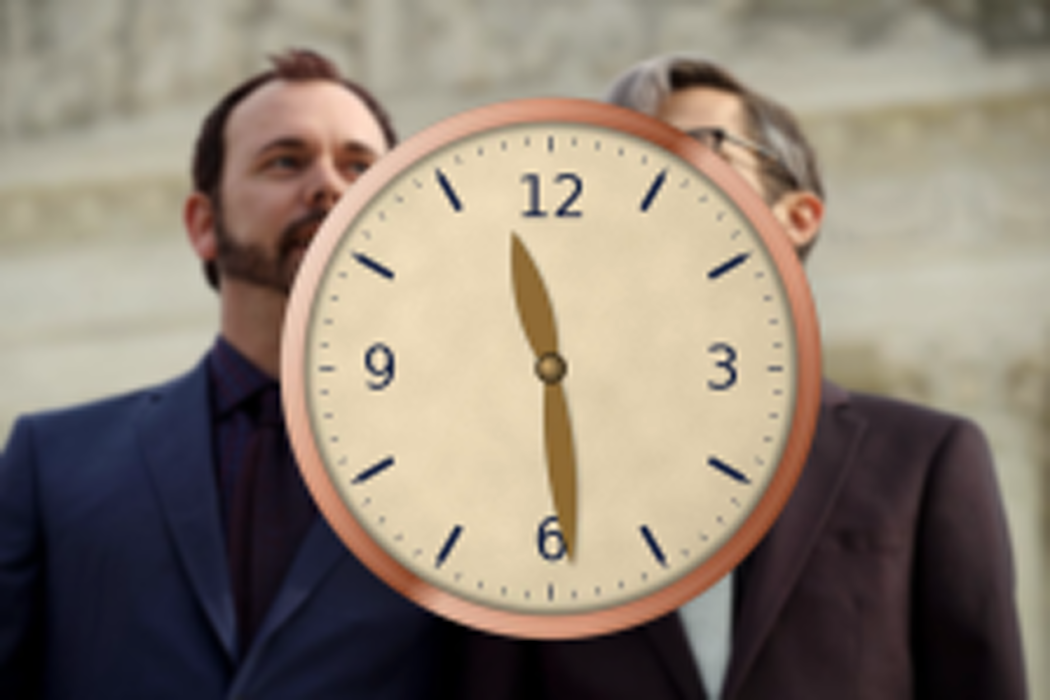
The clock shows **11:29**
